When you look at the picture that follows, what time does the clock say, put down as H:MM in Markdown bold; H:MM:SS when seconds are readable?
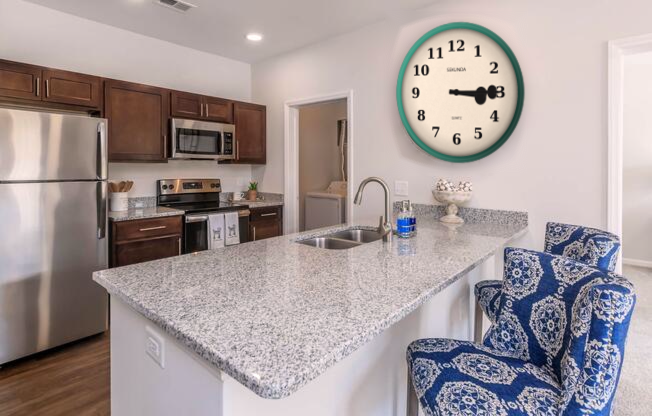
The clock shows **3:15**
